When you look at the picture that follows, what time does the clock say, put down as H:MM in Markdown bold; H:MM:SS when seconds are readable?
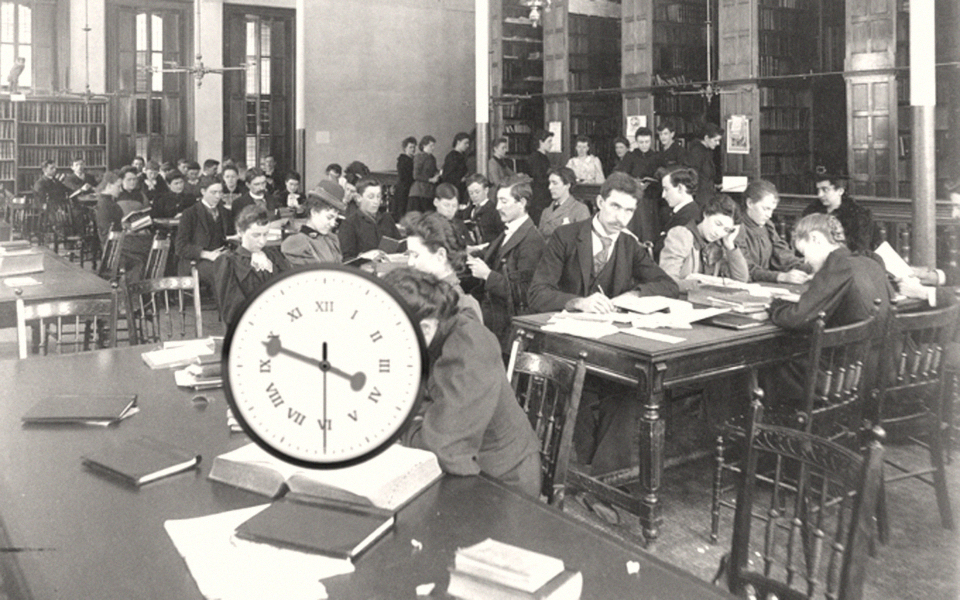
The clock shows **3:48:30**
